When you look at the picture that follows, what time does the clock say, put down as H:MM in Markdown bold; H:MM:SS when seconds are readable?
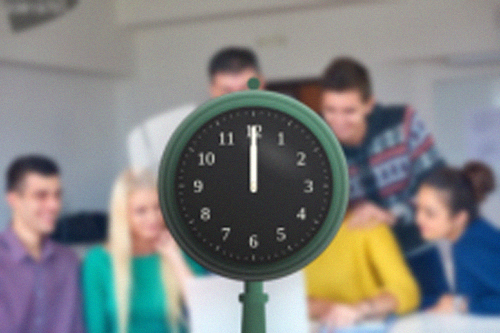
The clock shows **12:00**
